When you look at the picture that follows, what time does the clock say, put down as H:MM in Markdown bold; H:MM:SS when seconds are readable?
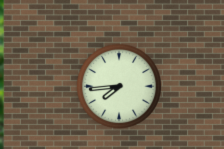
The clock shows **7:44**
